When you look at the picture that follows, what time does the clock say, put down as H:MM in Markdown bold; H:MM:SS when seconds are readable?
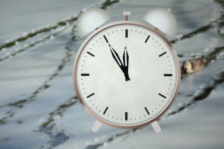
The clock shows **11:55**
